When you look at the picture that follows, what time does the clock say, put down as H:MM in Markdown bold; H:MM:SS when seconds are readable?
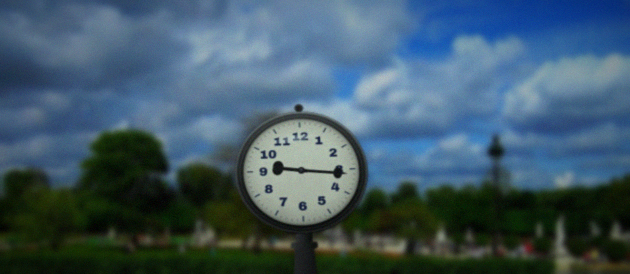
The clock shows **9:16**
